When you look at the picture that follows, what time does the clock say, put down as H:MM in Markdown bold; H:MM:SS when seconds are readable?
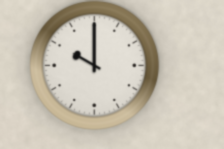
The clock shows **10:00**
